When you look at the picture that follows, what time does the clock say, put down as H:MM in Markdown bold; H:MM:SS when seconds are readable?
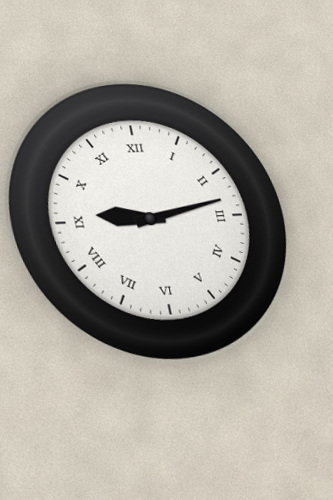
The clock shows **9:13**
